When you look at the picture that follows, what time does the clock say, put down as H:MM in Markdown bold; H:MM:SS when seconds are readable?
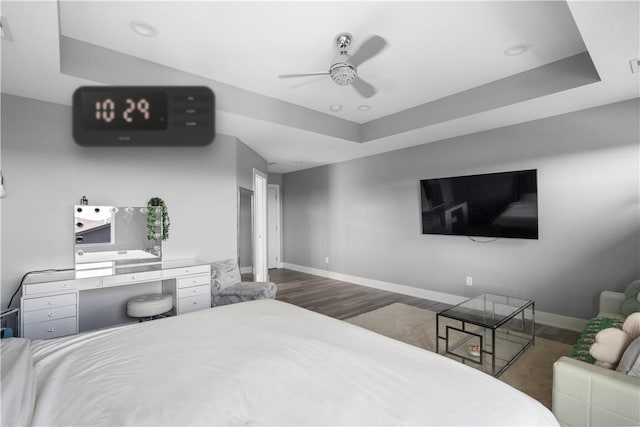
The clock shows **10:29**
